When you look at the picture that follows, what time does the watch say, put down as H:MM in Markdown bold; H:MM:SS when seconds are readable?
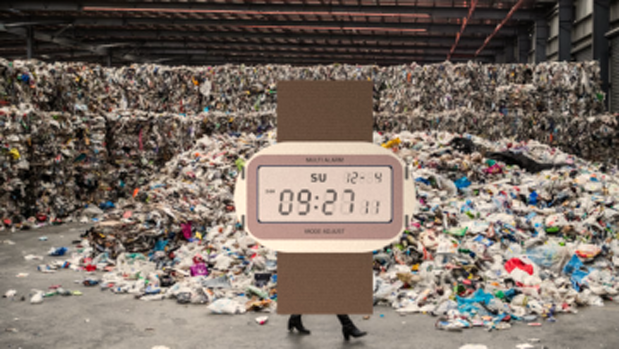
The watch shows **9:27:11**
